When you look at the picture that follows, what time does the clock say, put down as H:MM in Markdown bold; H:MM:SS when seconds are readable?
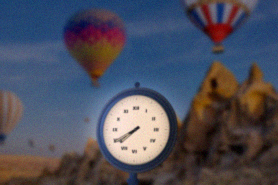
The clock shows **7:40**
